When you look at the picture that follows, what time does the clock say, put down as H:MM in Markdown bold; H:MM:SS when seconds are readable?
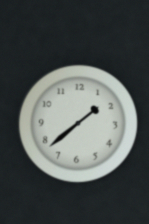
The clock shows **1:38**
